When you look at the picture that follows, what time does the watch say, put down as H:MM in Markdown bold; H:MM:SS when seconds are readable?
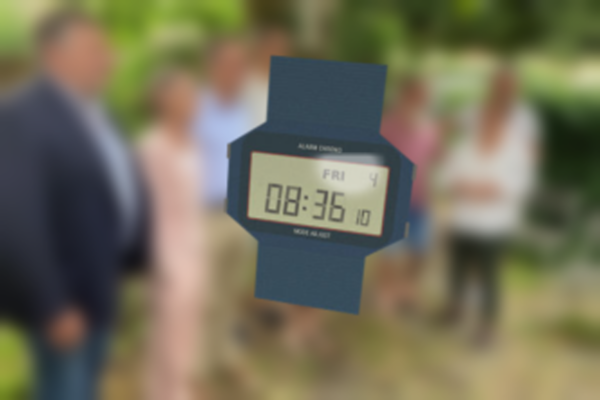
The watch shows **8:36:10**
